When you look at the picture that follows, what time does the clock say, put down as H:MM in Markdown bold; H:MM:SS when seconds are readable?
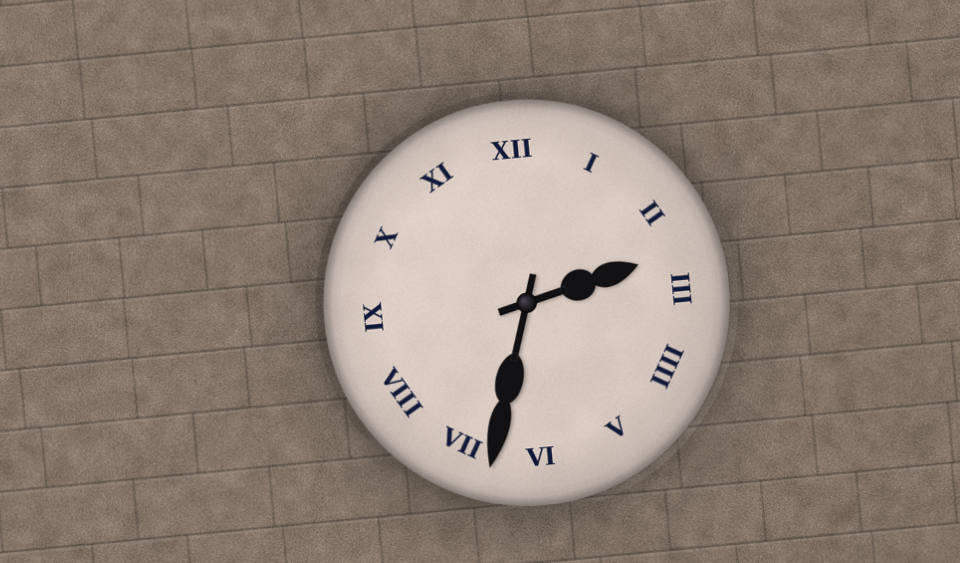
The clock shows **2:33**
